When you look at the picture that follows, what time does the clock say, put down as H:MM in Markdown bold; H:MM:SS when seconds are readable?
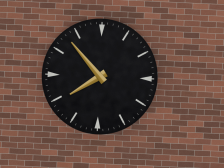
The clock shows **7:53**
